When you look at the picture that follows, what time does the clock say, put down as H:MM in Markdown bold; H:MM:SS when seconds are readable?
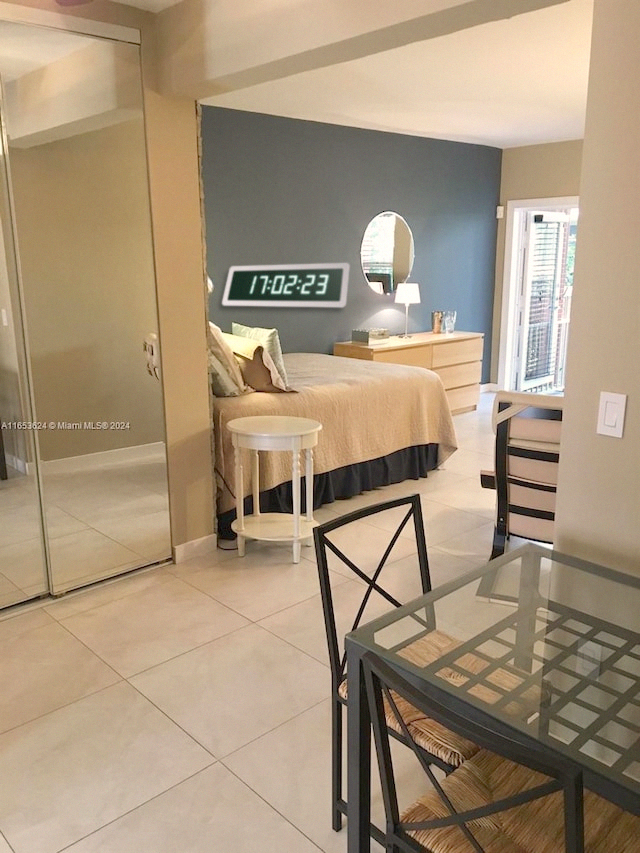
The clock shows **17:02:23**
